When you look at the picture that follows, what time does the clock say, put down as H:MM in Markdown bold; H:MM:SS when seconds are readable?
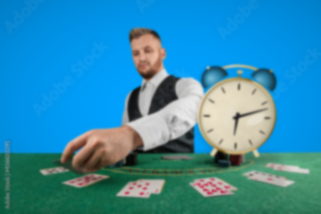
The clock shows **6:12**
